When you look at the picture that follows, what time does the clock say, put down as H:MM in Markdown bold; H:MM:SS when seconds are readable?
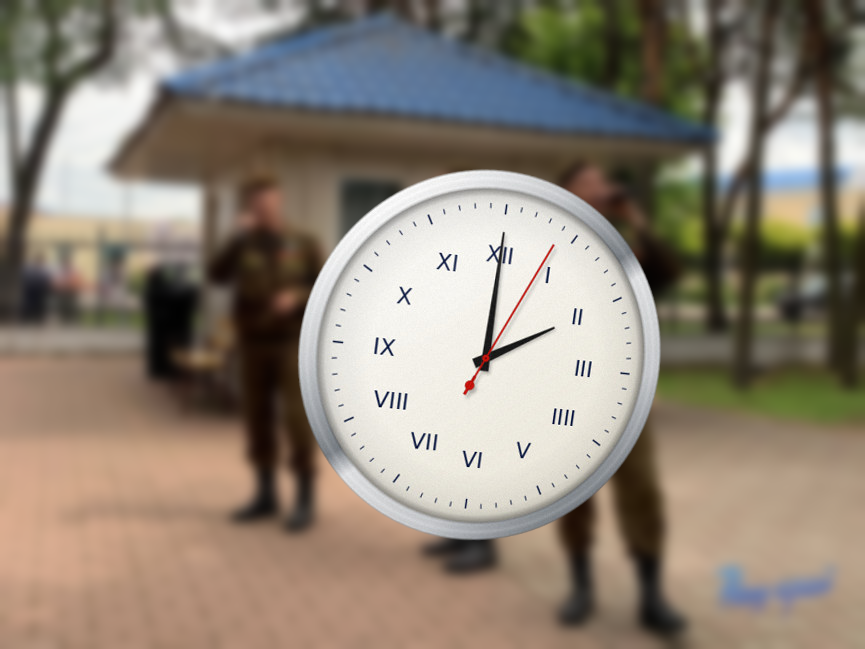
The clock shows **2:00:04**
